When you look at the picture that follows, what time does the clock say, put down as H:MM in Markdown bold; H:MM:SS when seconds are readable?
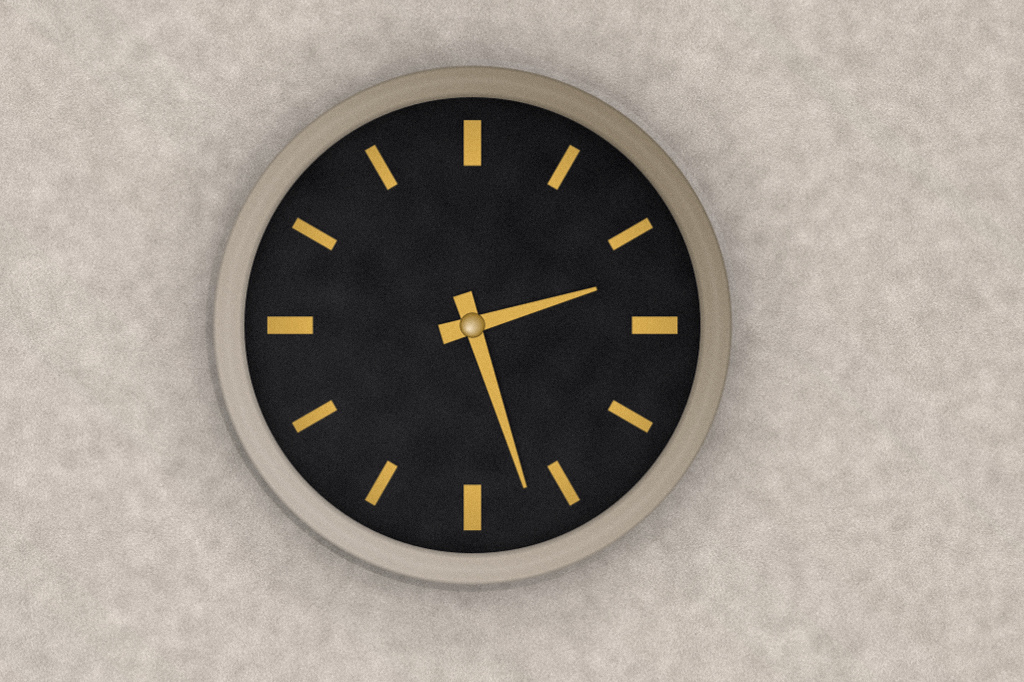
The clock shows **2:27**
